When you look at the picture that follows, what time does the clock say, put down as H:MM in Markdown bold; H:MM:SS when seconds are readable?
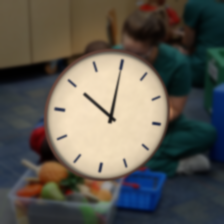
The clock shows **10:00**
